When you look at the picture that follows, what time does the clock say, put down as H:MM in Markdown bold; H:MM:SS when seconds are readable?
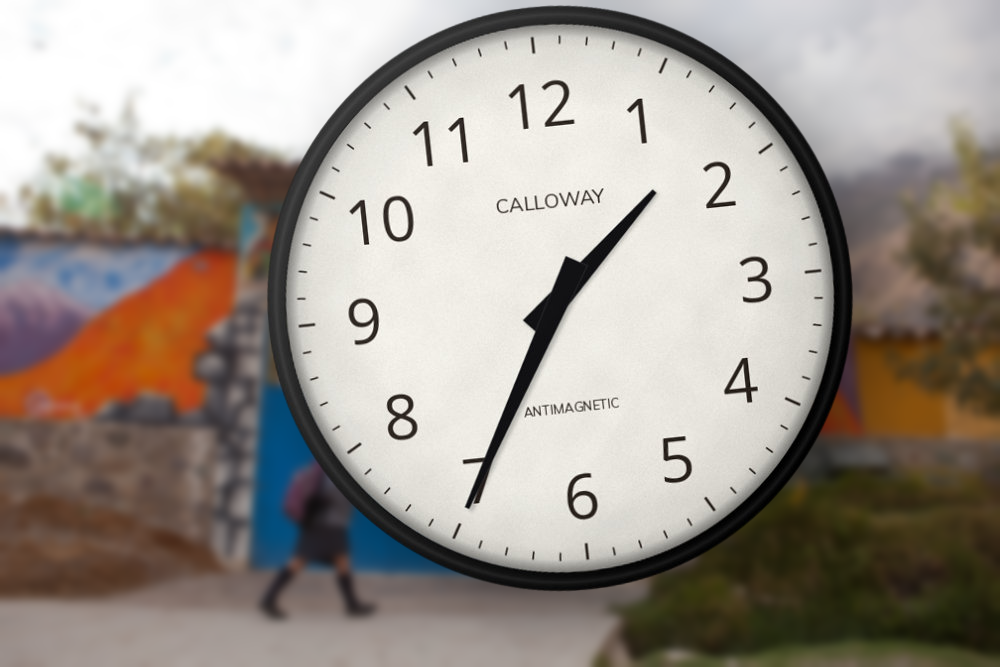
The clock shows **1:35**
